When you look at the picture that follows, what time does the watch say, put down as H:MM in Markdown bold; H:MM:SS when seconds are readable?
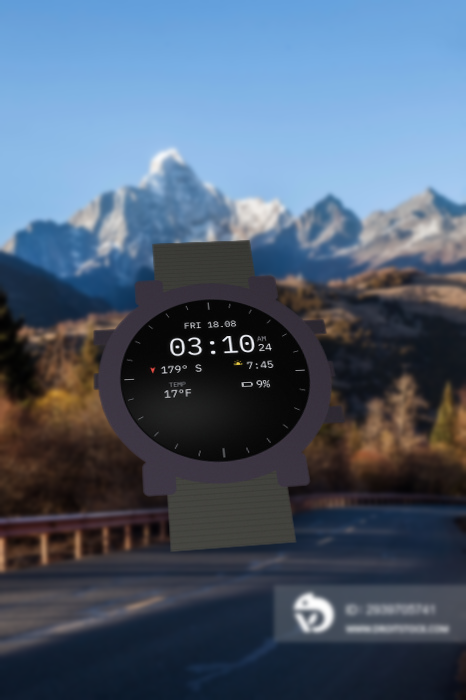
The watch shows **3:10:24**
